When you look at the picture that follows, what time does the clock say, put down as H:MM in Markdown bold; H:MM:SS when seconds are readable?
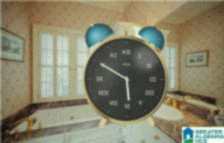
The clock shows **5:50**
